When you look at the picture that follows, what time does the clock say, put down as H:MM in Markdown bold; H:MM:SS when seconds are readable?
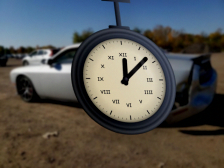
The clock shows **12:08**
